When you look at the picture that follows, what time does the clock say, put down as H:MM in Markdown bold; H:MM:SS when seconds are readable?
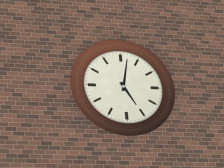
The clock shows **5:02**
